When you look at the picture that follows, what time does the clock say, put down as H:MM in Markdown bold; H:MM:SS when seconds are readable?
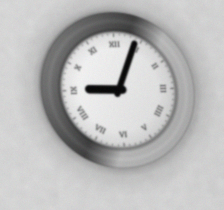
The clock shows **9:04**
